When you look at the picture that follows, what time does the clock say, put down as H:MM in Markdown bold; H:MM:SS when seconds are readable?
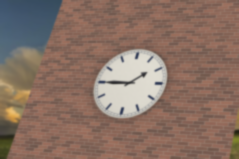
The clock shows **1:45**
